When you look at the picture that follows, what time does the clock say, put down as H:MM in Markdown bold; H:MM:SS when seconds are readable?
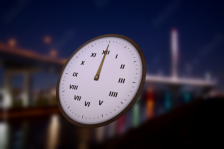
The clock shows **12:00**
